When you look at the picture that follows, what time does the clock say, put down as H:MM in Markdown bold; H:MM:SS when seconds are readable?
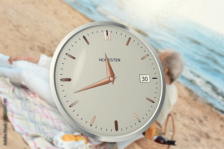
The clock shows **11:42**
